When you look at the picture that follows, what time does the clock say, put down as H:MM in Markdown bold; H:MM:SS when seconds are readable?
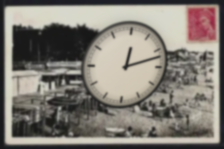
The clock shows **12:12**
